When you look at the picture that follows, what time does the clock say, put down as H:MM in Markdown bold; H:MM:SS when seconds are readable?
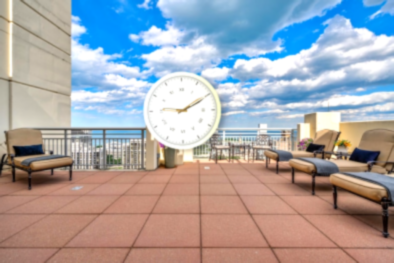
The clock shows **9:10**
